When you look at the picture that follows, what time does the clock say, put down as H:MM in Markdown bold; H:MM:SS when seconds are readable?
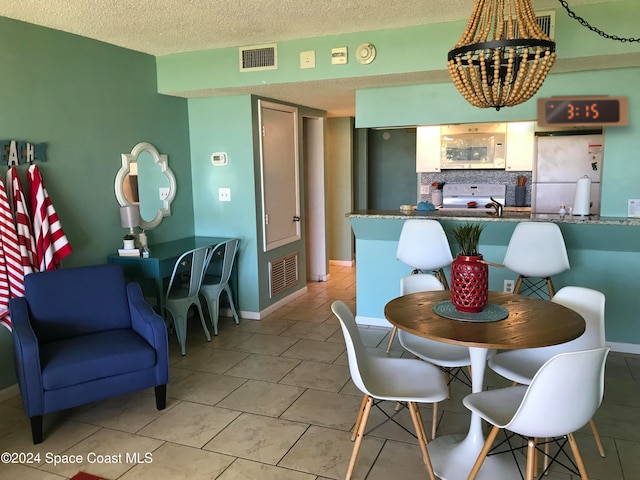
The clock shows **3:15**
